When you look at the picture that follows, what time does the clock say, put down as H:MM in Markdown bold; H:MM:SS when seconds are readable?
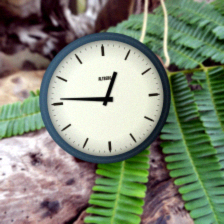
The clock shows **12:46**
